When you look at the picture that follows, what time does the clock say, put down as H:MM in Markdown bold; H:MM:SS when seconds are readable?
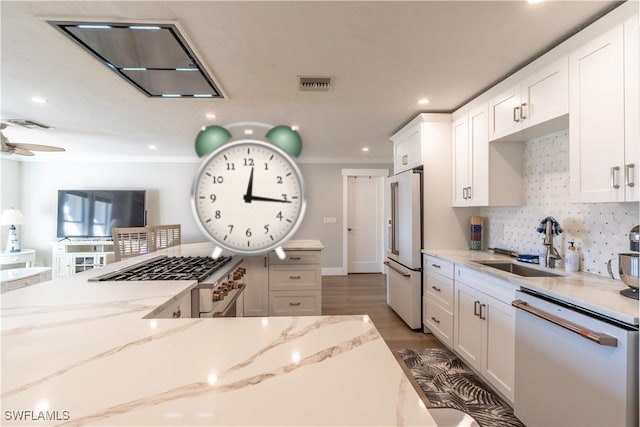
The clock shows **12:16**
